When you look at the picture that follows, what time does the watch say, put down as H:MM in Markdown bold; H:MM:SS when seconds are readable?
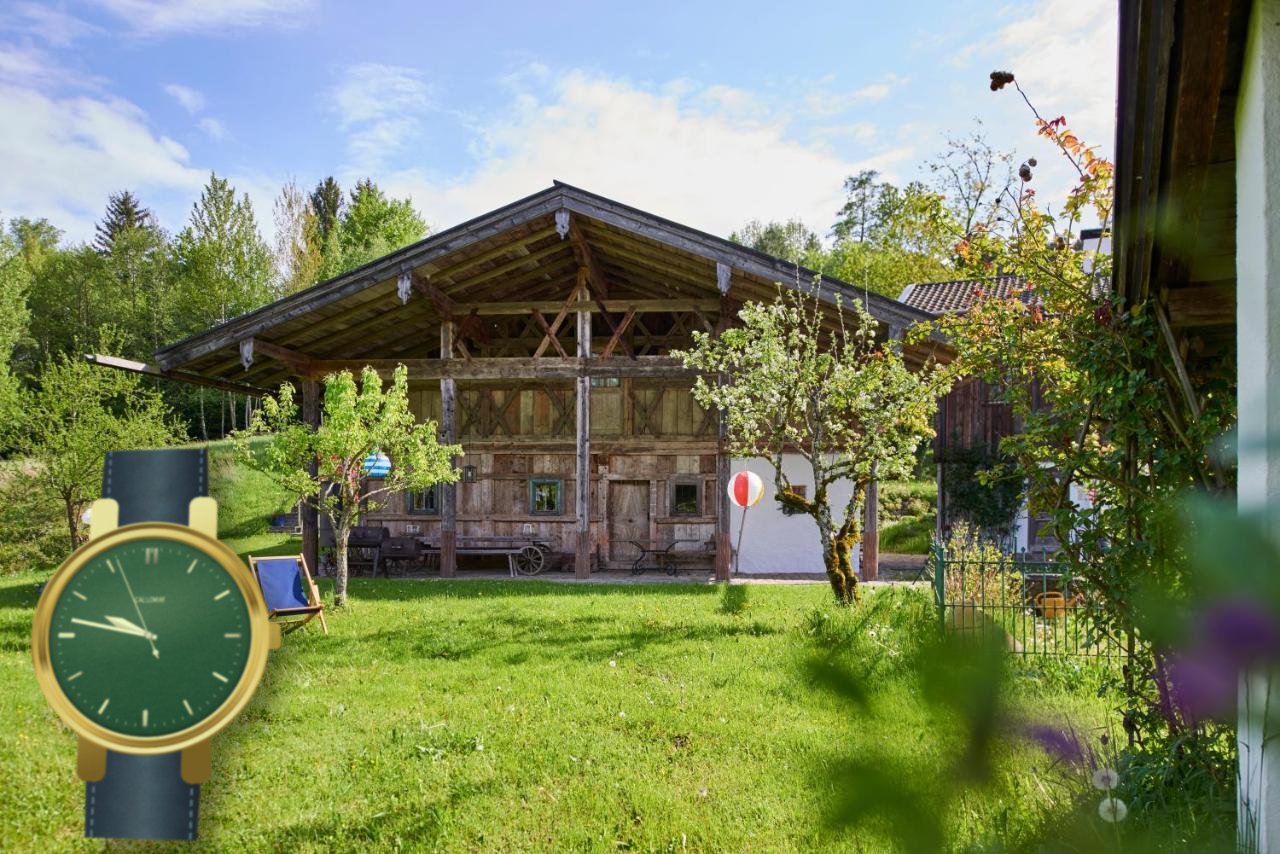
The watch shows **9:46:56**
